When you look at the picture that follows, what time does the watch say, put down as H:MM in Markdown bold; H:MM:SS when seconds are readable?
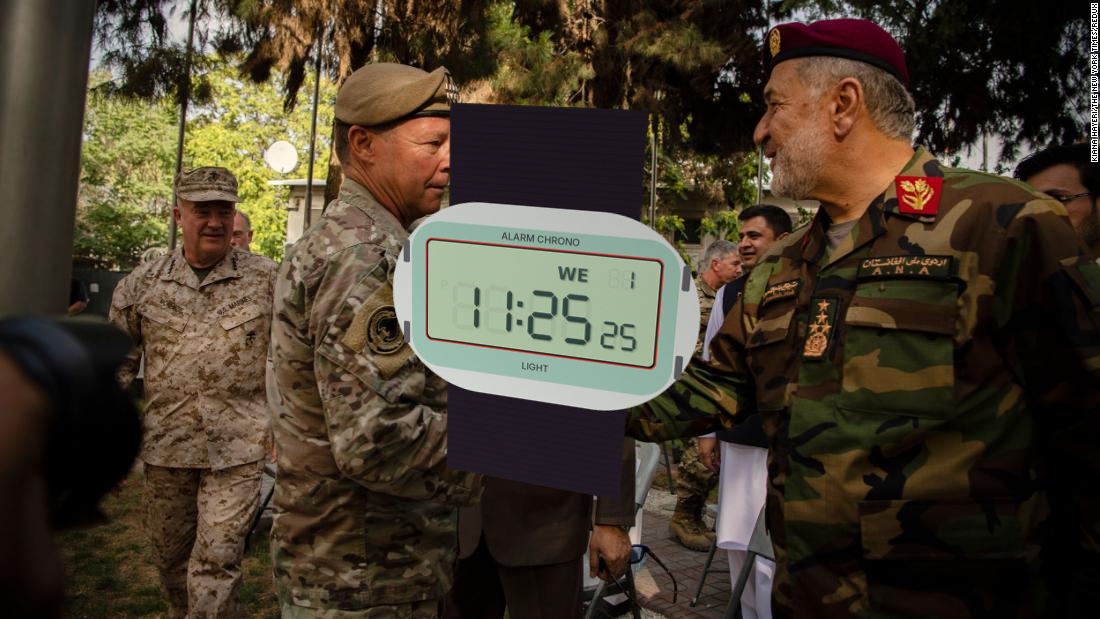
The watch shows **11:25:25**
